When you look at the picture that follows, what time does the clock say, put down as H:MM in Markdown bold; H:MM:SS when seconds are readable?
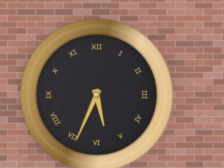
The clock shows **5:34**
